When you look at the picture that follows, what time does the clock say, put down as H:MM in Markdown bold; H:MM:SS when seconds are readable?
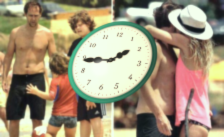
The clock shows **1:44**
